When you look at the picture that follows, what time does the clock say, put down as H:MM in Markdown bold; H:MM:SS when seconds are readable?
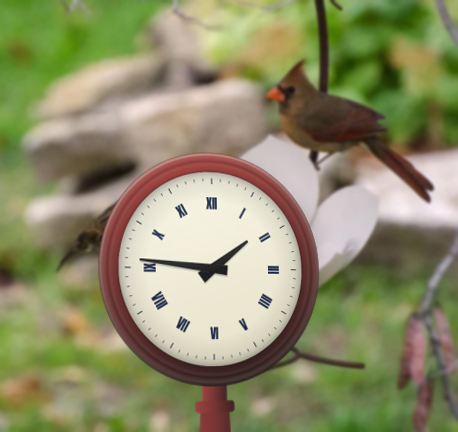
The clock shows **1:46**
